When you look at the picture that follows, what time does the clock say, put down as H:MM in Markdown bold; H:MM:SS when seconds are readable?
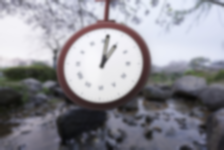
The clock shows **1:01**
